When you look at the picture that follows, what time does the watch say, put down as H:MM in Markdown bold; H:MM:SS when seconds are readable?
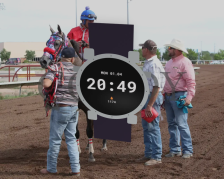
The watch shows **20:49**
